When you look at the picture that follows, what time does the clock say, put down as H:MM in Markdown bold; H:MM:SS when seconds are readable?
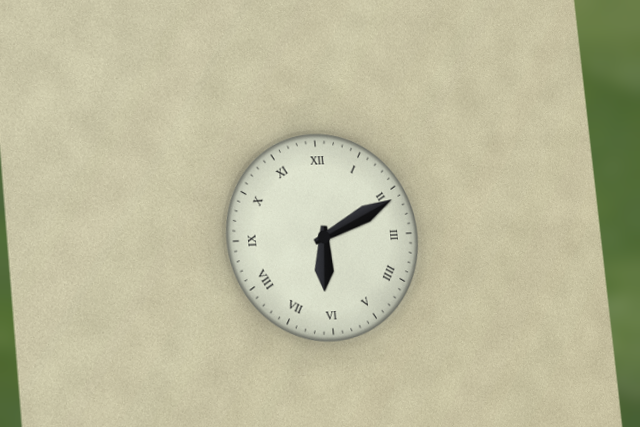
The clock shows **6:11**
